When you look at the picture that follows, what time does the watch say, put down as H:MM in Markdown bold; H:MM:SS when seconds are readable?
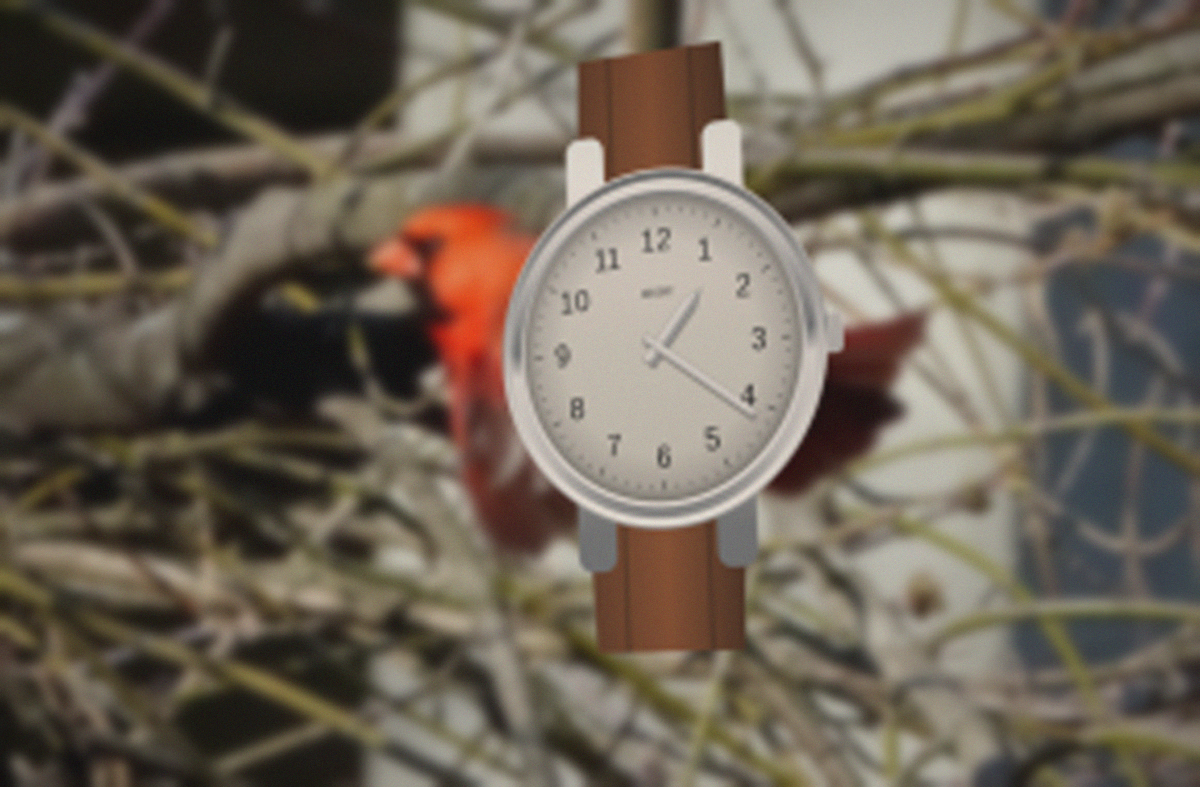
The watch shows **1:21**
